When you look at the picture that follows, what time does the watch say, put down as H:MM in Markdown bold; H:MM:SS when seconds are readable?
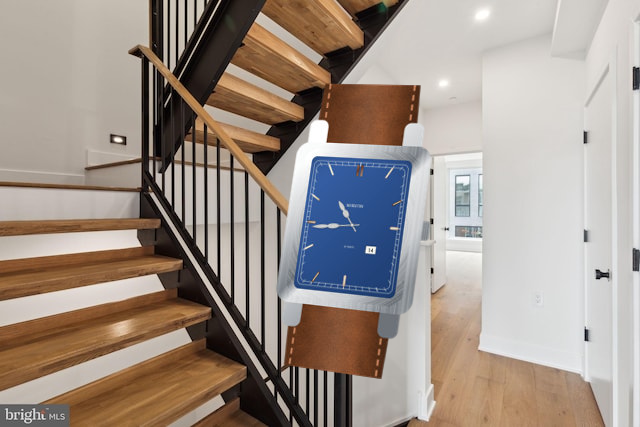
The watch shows **10:44**
